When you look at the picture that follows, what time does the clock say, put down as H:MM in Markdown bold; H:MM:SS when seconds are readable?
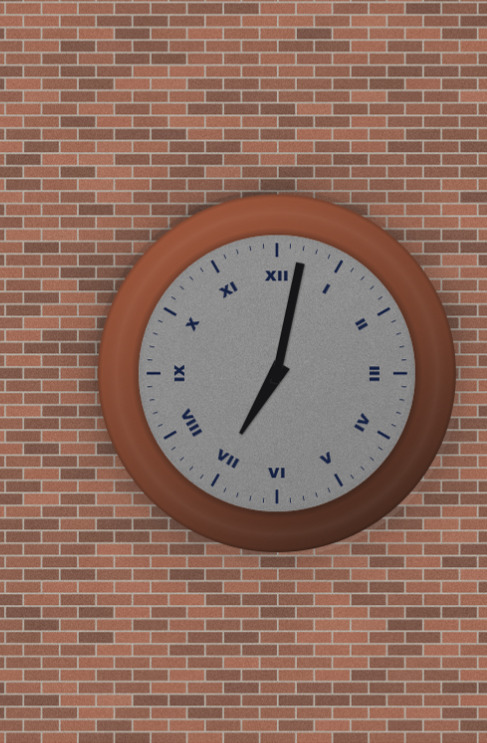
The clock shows **7:02**
